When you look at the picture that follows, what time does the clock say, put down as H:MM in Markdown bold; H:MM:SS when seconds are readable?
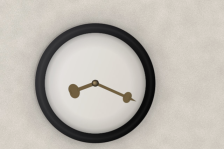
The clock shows **8:19**
